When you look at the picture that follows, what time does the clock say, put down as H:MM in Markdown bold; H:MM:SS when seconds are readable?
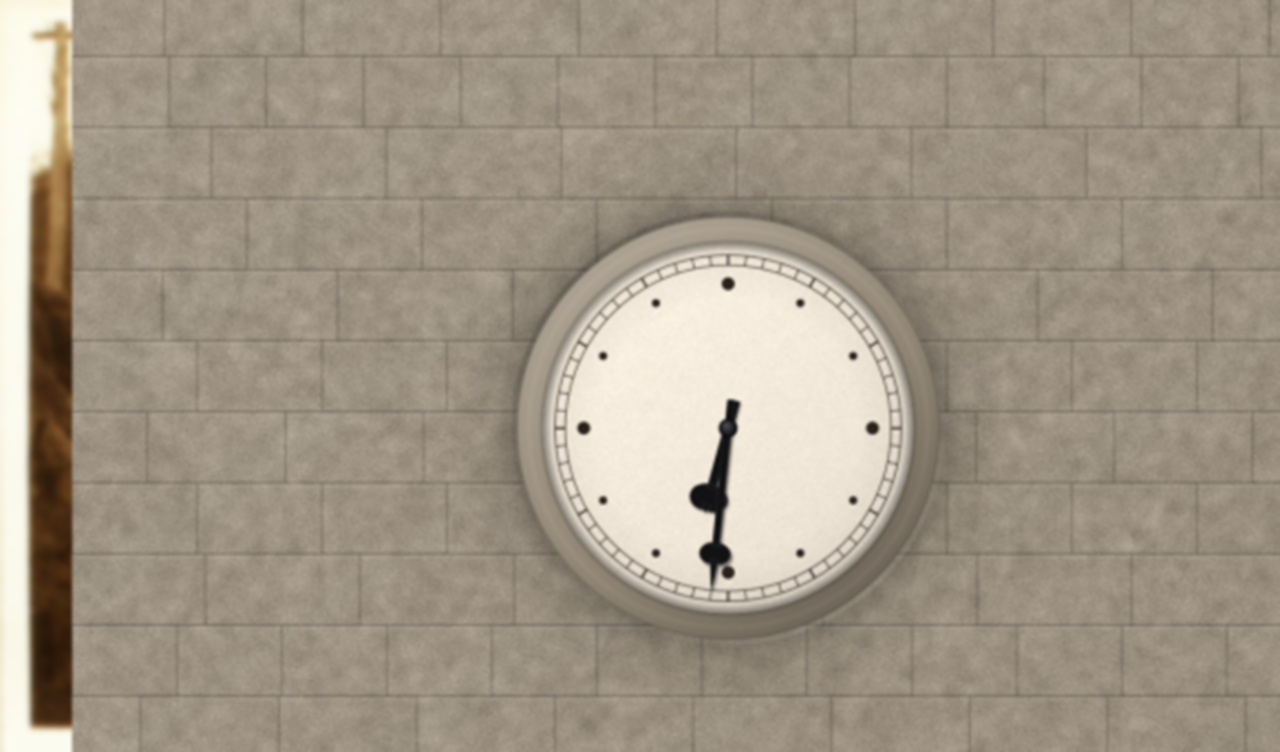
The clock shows **6:31**
